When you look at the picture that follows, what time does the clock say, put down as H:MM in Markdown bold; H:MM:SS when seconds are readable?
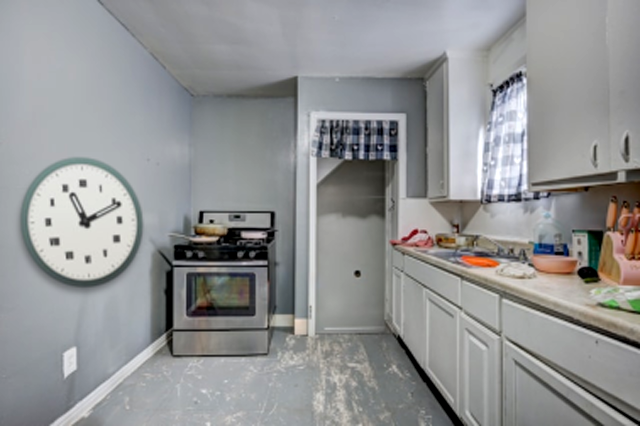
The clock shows **11:11**
